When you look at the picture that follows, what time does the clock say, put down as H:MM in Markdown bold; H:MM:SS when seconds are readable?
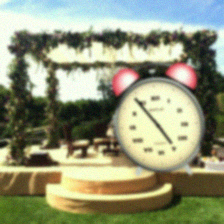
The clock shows **4:54**
